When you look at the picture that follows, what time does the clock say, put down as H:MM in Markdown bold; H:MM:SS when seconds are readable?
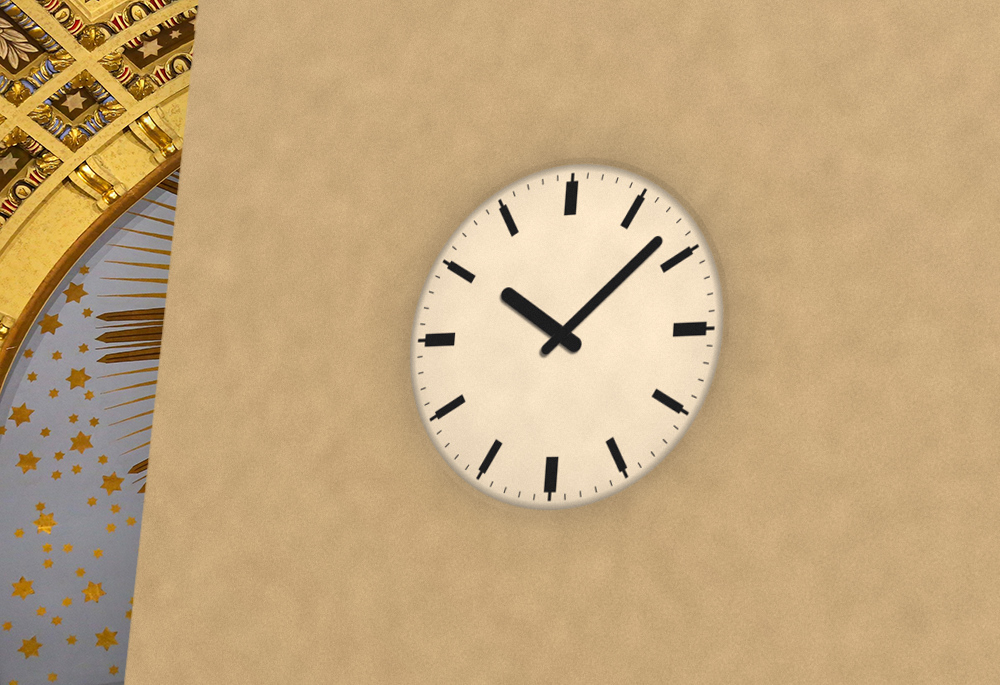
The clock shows **10:08**
